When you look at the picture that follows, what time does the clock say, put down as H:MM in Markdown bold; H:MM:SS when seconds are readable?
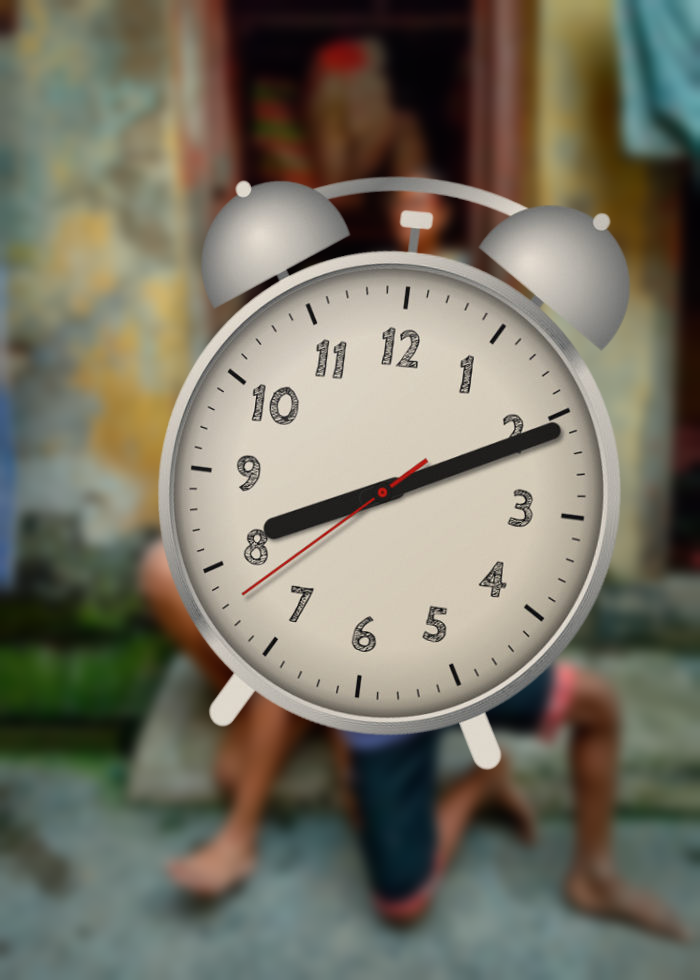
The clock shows **8:10:38**
